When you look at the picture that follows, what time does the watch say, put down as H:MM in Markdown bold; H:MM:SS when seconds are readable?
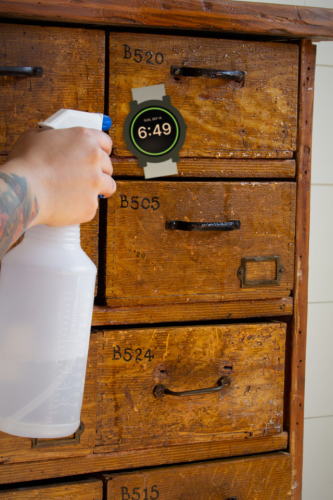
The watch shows **6:49**
